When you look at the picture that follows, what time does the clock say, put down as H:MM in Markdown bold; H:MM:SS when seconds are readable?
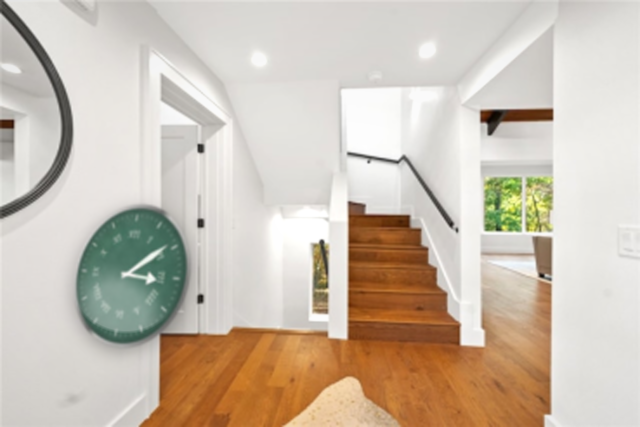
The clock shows **3:09**
